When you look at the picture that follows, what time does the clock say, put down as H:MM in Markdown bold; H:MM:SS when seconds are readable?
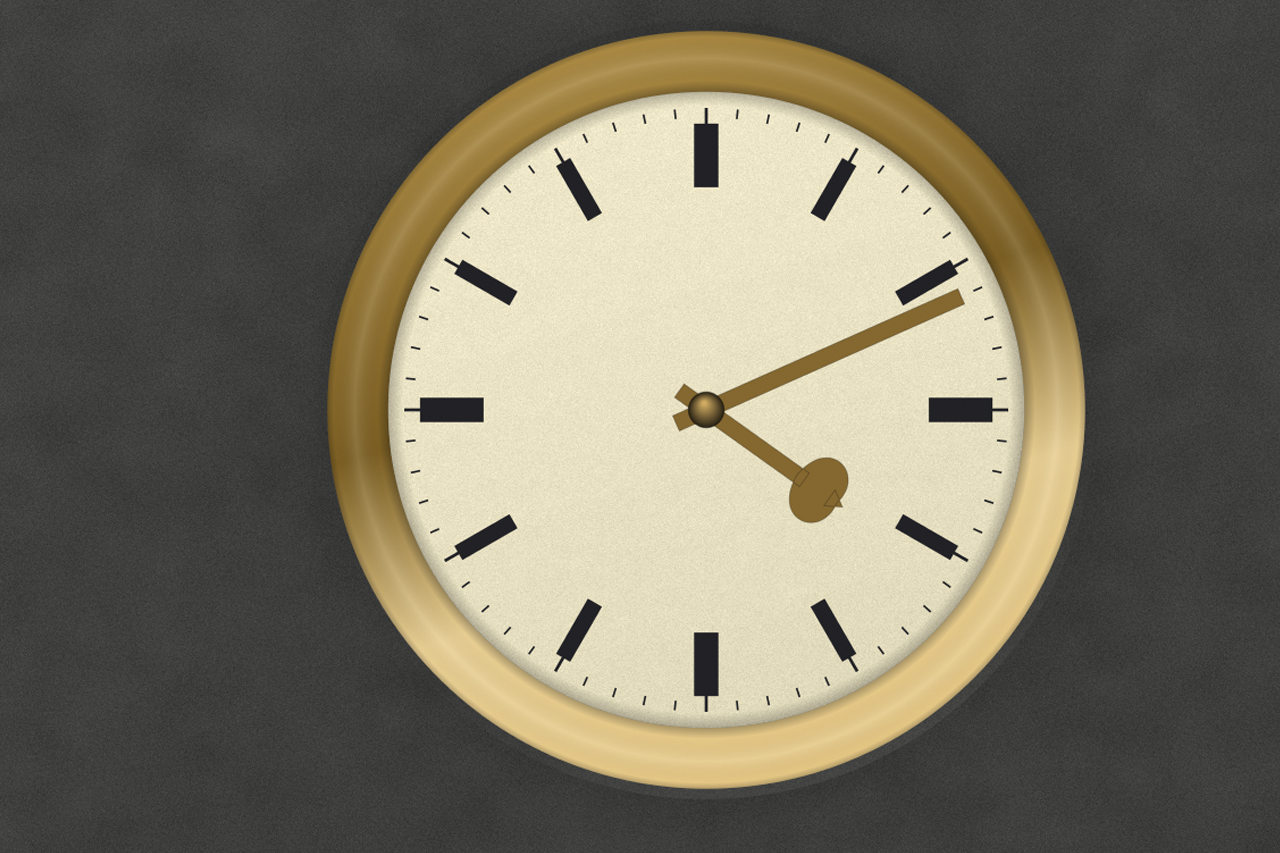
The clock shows **4:11**
